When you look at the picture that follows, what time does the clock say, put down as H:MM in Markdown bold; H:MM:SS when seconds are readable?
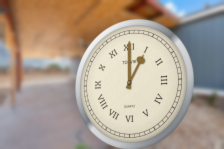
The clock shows **1:00**
